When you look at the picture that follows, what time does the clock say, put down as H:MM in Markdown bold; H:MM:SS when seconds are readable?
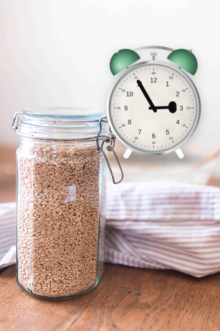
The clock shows **2:55**
